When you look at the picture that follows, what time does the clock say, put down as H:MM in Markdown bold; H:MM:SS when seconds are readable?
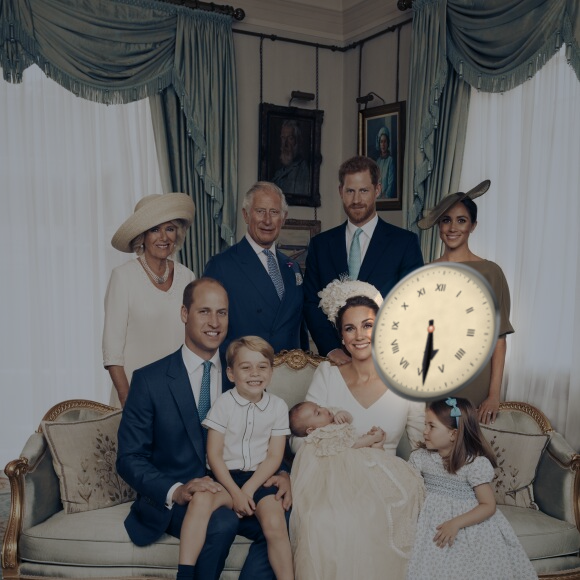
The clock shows **5:29**
